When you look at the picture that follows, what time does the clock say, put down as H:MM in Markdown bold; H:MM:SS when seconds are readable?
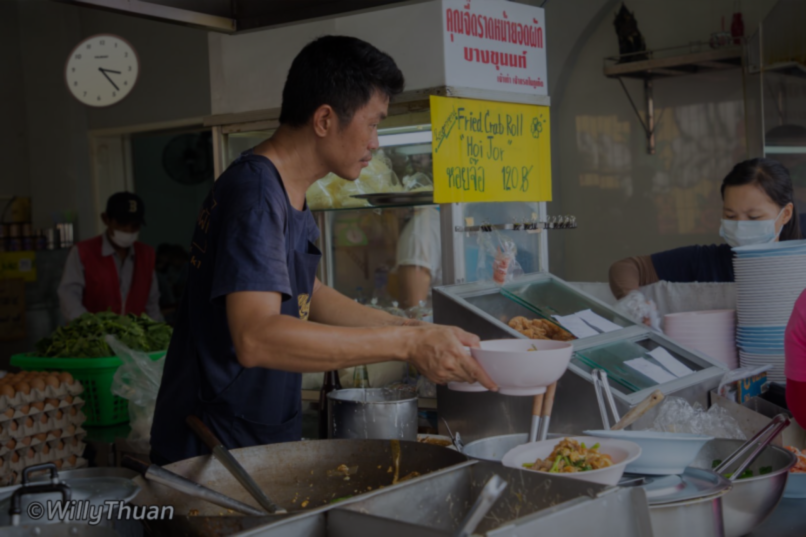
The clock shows **3:23**
